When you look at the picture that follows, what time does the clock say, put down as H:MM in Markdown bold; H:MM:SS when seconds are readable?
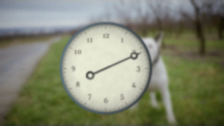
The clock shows **8:11**
